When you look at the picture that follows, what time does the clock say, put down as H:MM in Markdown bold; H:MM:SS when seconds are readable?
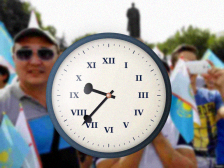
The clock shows **9:37**
